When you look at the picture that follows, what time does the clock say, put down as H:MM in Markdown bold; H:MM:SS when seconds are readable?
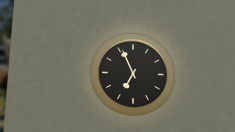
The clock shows **6:56**
